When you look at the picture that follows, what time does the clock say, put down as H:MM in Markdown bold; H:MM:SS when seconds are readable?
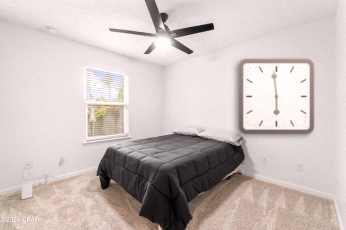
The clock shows **5:59**
